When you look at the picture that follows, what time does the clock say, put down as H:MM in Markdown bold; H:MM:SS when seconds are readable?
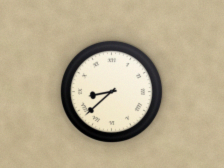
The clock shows **8:38**
